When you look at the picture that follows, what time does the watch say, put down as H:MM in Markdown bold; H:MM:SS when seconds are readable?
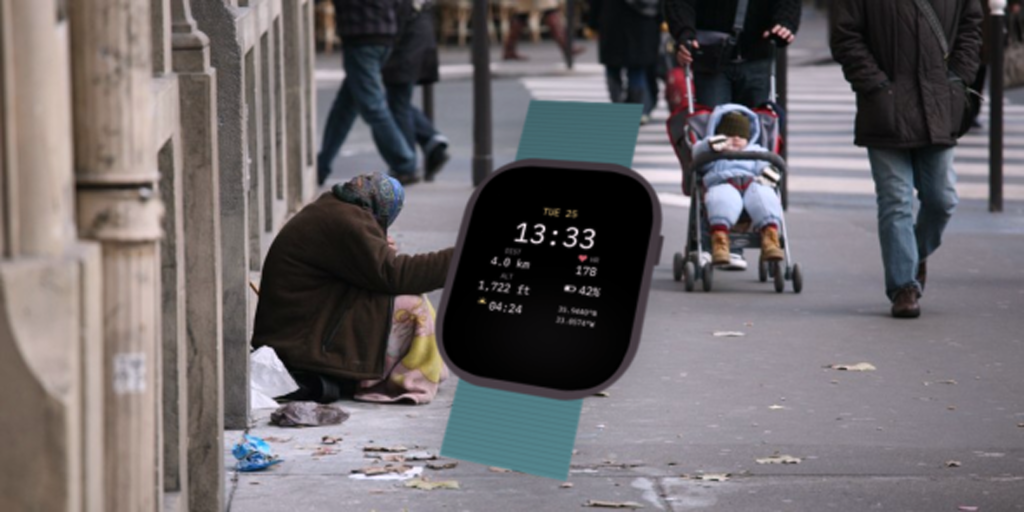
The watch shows **13:33**
